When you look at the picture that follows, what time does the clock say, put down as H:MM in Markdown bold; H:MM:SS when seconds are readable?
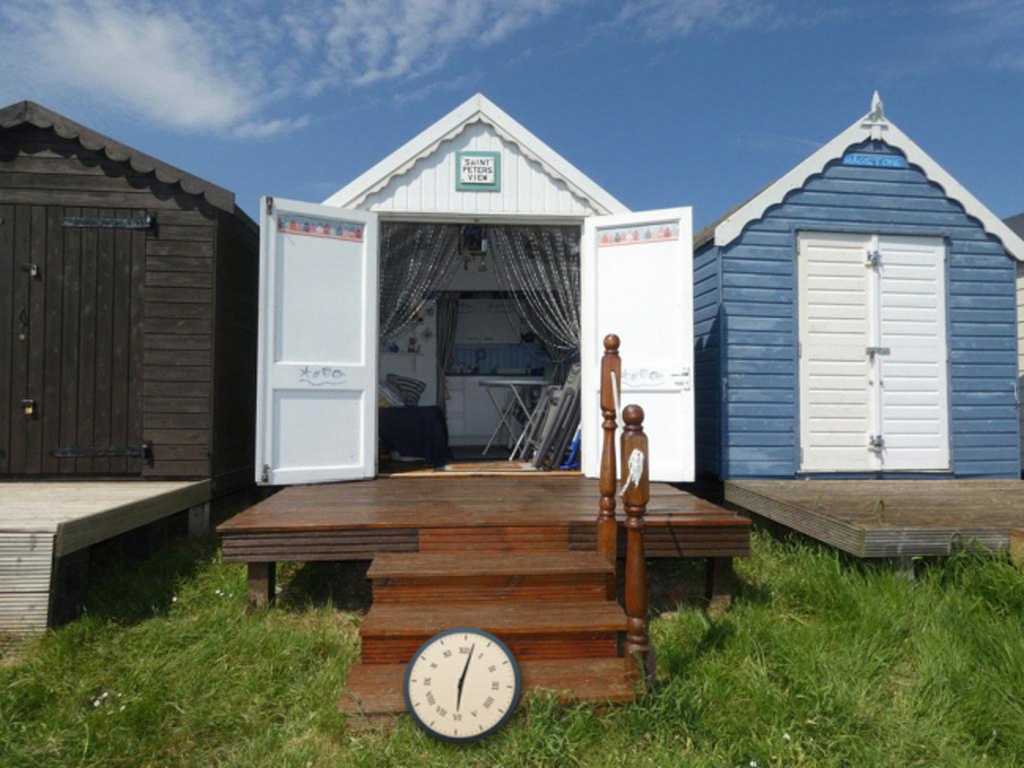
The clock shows **6:02**
